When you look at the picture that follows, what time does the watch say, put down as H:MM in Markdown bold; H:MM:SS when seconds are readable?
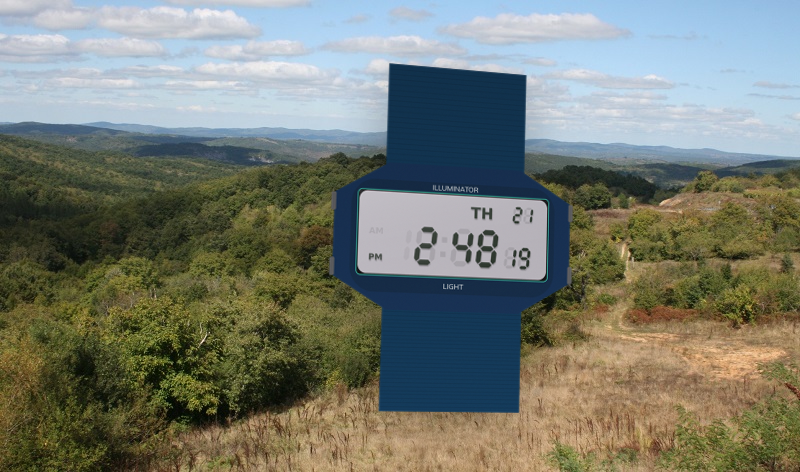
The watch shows **2:48:19**
